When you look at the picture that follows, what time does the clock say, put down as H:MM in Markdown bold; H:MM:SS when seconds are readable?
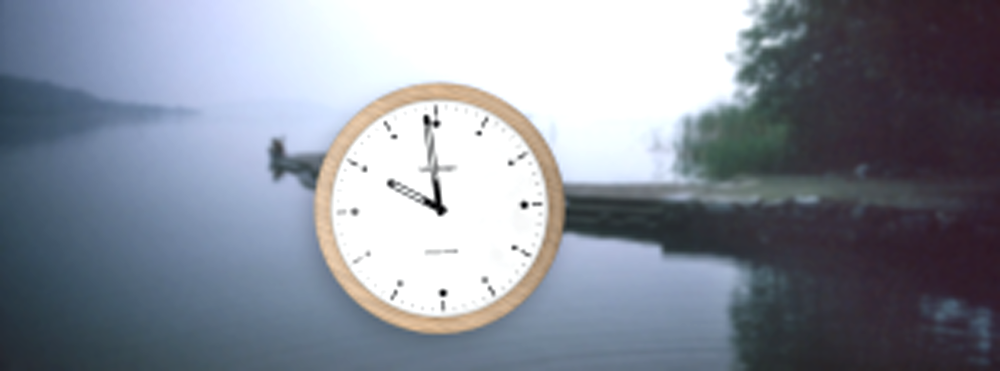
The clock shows **9:59**
